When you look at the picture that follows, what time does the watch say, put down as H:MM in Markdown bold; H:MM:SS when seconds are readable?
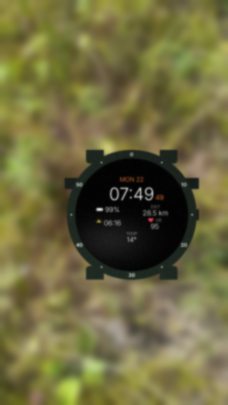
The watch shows **7:49**
